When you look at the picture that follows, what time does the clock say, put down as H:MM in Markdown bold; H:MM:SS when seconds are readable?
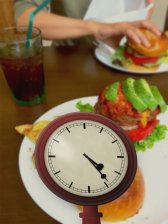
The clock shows **4:24**
